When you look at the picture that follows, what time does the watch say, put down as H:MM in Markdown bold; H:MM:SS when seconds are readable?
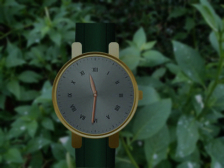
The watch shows **11:31**
